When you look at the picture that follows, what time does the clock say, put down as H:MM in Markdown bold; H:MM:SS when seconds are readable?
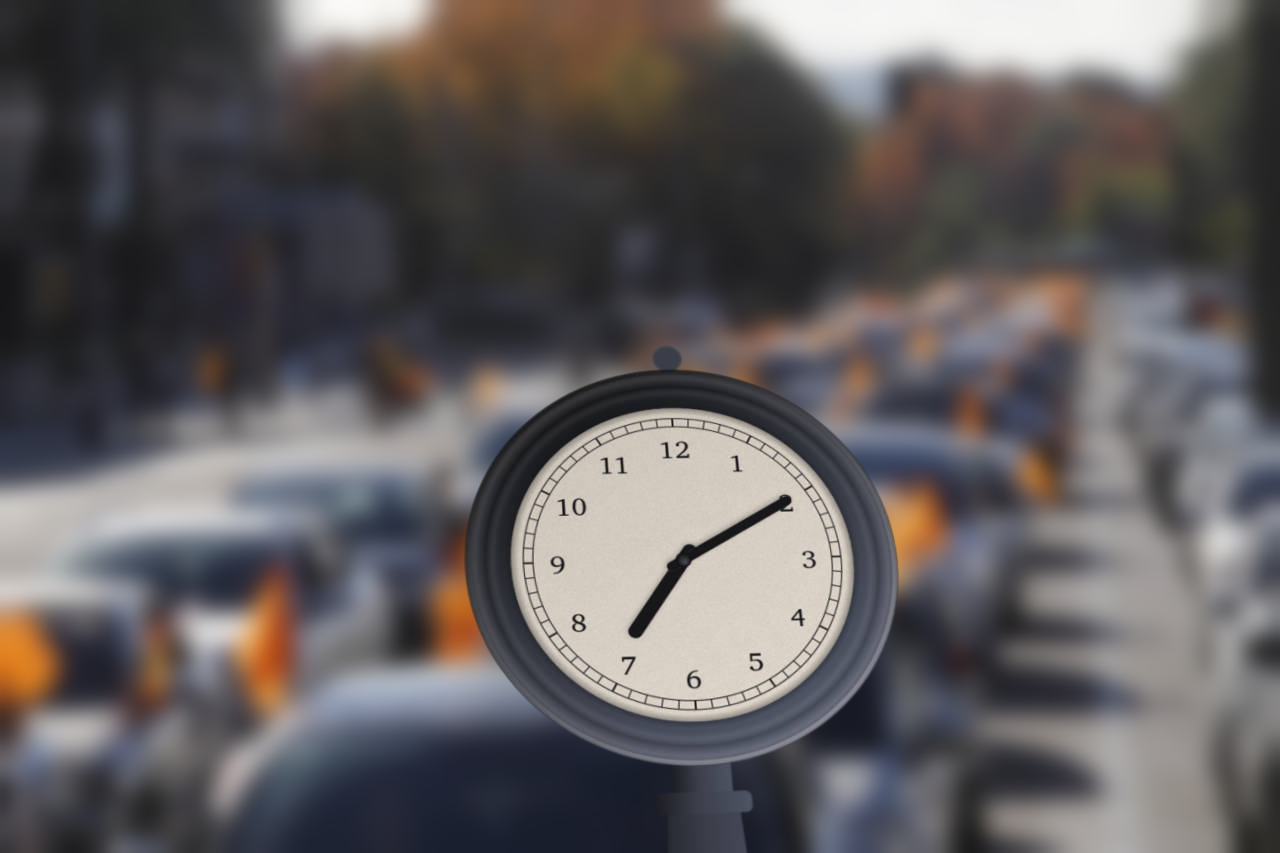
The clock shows **7:10**
